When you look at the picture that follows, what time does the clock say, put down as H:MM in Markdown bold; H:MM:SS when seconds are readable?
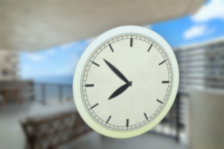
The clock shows **7:52**
